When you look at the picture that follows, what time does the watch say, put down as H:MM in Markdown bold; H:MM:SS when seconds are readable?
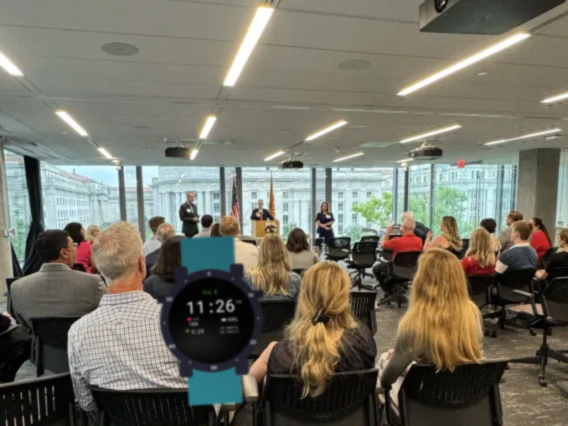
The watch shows **11:26**
